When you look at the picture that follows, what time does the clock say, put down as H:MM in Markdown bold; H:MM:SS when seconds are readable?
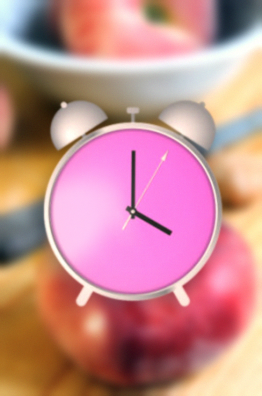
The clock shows **4:00:05**
